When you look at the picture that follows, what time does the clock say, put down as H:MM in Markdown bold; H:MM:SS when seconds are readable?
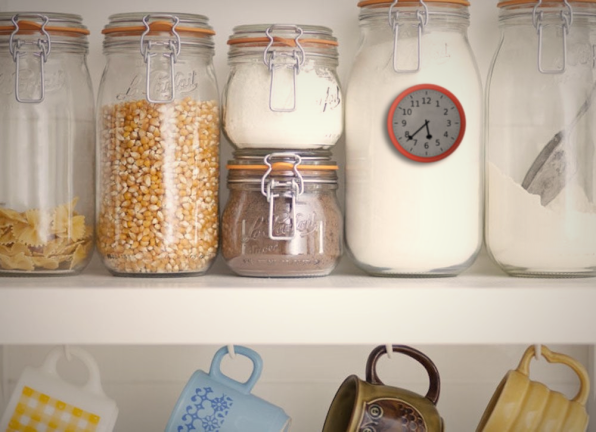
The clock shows **5:38**
